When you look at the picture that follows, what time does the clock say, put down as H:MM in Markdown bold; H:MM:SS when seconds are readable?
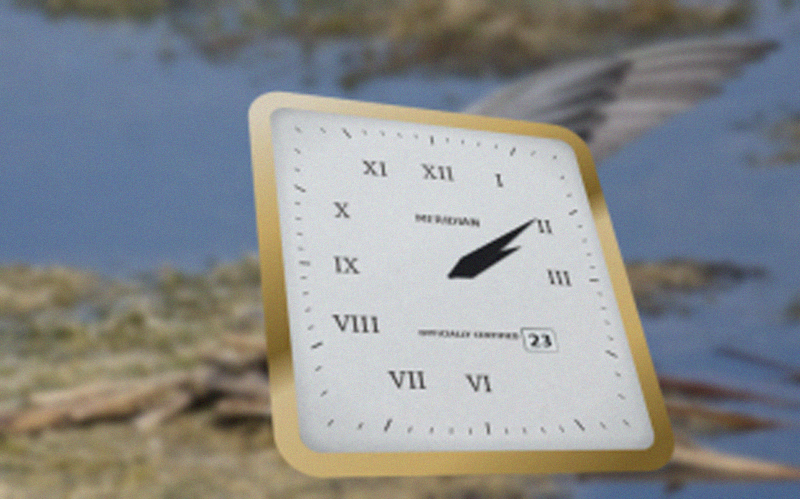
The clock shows **2:09**
